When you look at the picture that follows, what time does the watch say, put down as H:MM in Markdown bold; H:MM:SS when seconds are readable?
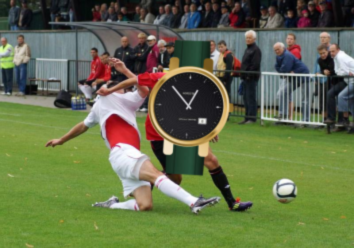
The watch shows **12:53**
